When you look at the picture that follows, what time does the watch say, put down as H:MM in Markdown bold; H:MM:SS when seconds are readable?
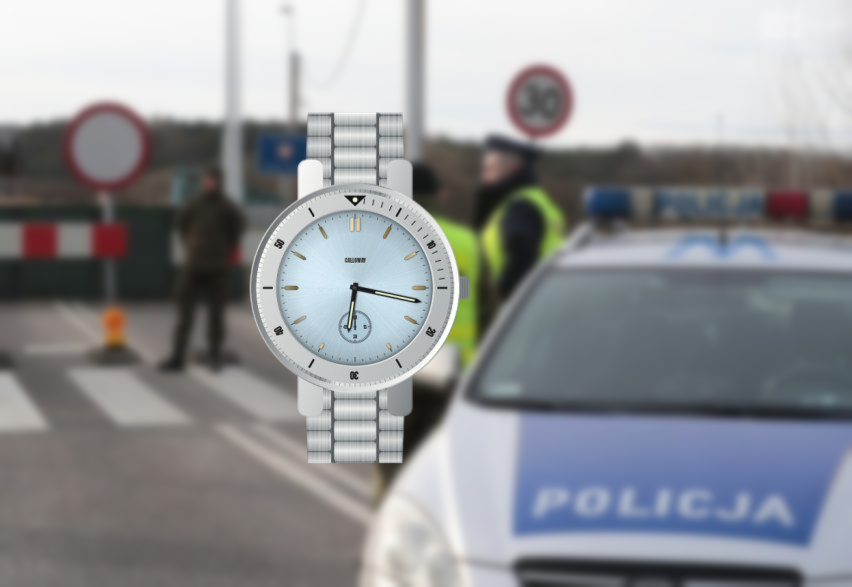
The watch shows **6:17**
